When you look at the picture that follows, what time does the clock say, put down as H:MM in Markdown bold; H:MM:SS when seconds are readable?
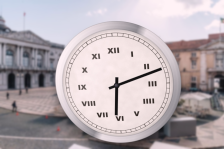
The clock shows **6:12**
